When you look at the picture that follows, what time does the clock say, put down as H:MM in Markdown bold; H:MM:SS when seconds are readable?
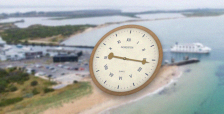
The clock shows **9:16**
